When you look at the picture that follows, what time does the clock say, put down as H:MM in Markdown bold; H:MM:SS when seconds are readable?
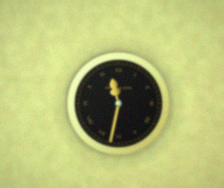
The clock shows **11:32**
